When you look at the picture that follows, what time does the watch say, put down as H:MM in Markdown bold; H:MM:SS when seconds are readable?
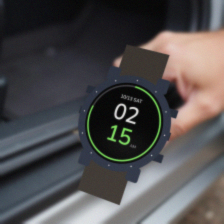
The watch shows **2:15**
